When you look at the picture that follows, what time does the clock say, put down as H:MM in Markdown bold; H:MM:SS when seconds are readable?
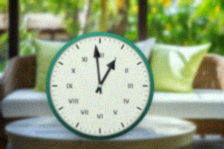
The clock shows **12:59**
